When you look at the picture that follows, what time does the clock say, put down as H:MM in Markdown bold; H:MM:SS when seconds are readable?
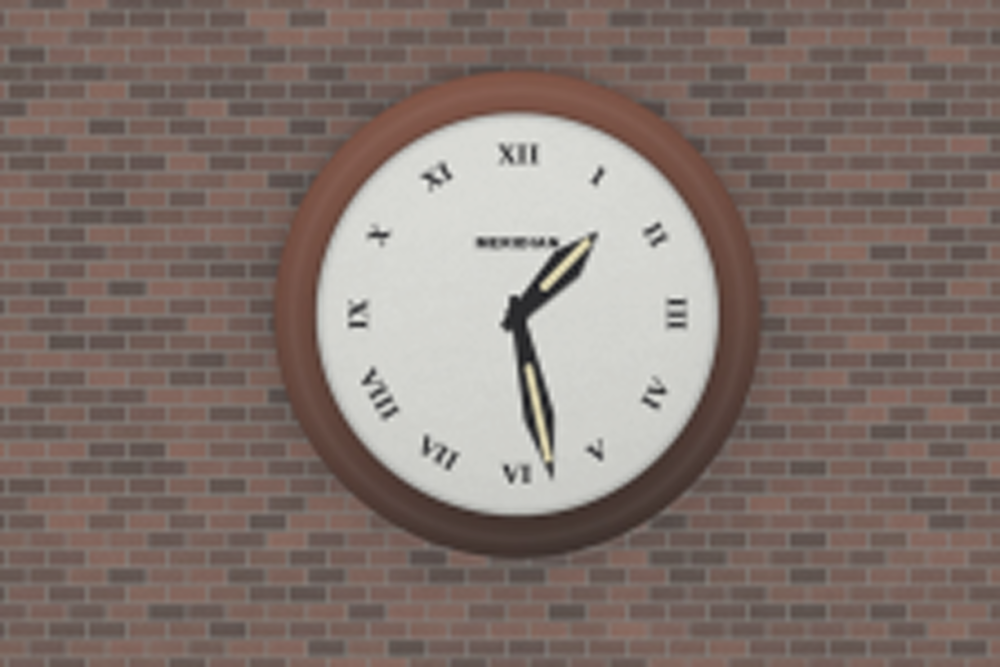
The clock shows **1:28**
